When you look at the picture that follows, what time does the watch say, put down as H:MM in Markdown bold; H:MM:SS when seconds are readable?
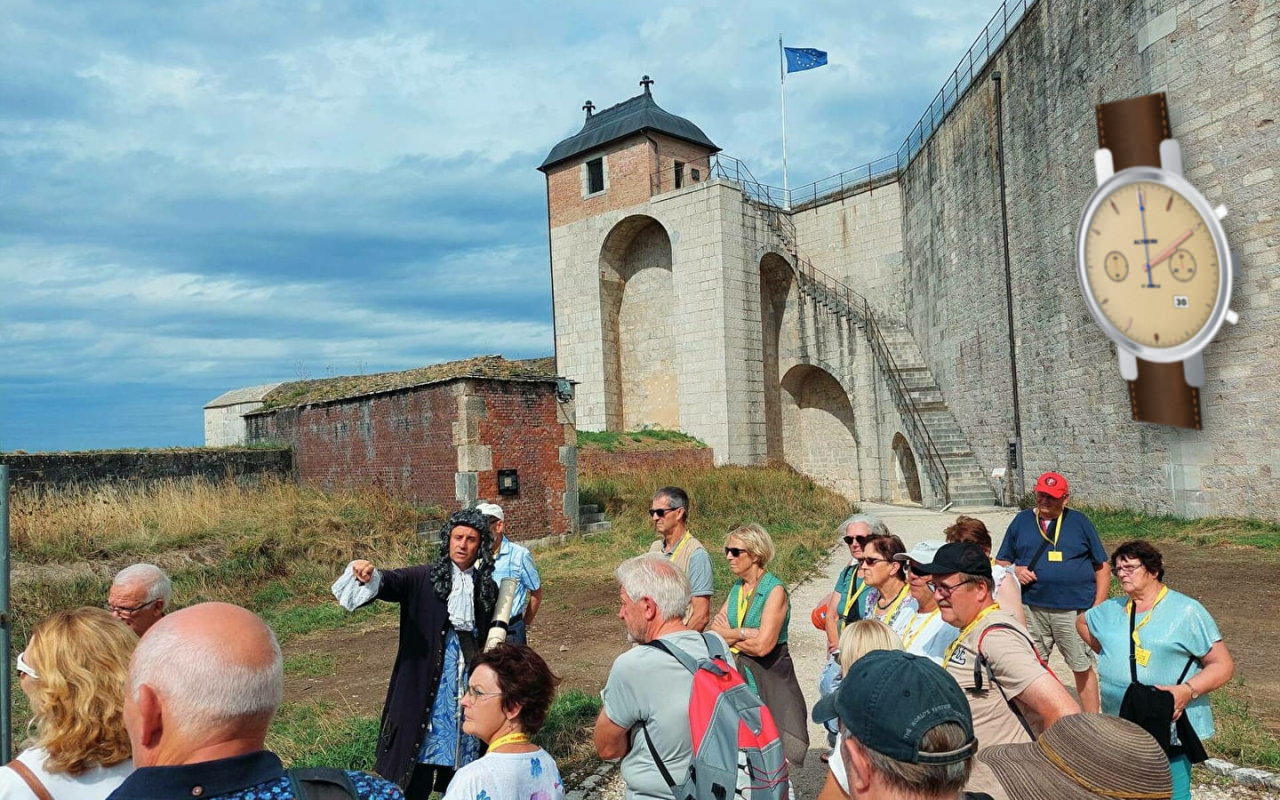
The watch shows **2:10**
